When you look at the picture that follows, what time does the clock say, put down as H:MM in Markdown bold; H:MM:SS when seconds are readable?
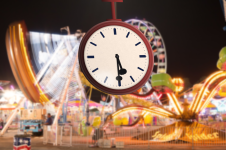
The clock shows **5:30**
